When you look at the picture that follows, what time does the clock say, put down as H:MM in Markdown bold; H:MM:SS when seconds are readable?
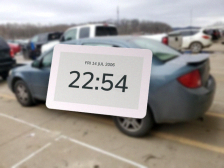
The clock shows **22:54**
